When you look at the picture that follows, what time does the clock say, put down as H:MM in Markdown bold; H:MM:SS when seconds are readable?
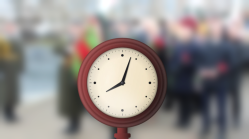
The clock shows **8:03**
